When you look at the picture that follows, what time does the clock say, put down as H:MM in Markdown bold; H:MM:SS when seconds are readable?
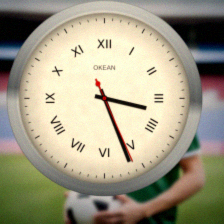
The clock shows **3:26:26**
